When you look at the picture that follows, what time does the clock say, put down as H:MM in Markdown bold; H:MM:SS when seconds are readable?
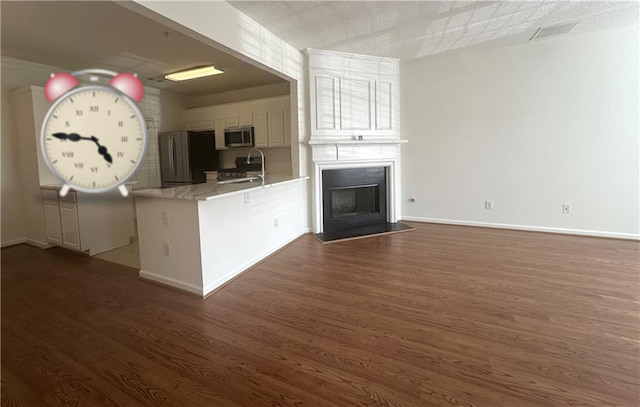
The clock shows **4:46**
